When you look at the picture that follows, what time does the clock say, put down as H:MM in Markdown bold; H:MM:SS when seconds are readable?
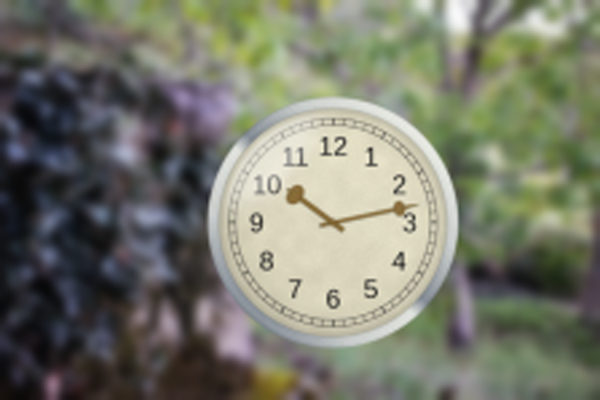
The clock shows **10:13**
